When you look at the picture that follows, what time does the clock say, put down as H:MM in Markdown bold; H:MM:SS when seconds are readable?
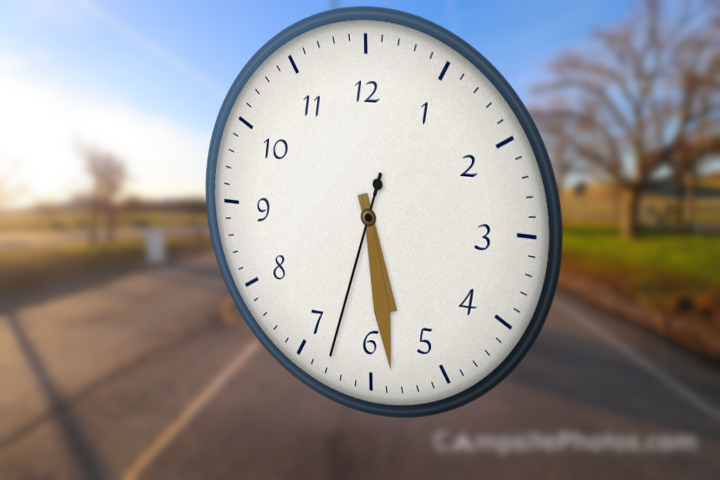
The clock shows **5:28:33**
